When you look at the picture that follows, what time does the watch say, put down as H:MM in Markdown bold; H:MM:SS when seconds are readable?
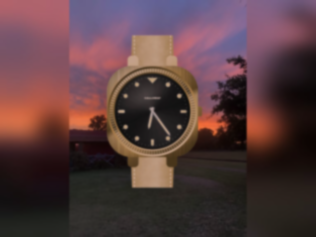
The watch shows **6:24**
